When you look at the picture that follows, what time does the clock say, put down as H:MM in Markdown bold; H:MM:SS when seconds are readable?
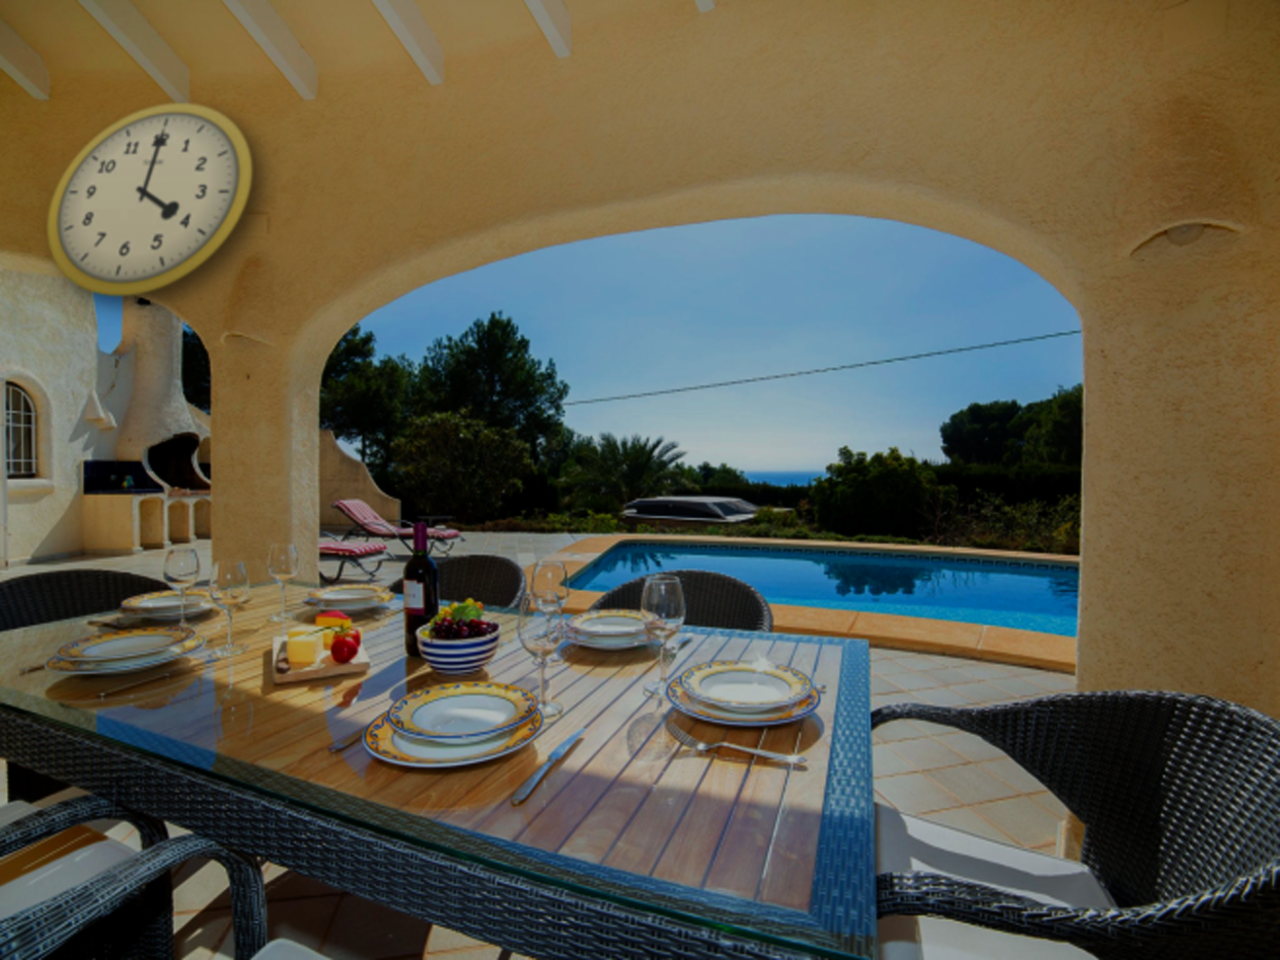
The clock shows **4:00**
